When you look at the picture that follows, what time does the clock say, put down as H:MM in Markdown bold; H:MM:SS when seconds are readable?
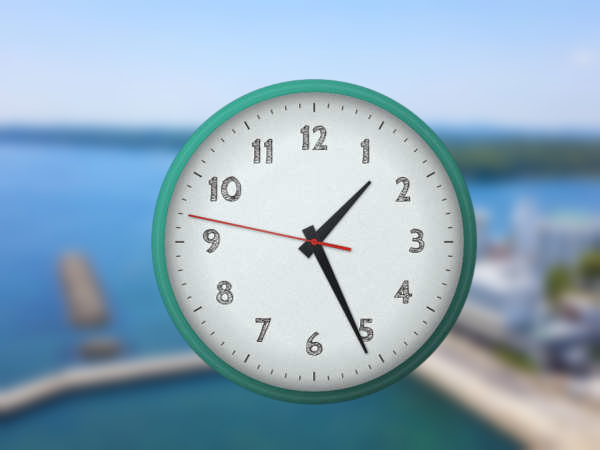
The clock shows **1:25:47**
